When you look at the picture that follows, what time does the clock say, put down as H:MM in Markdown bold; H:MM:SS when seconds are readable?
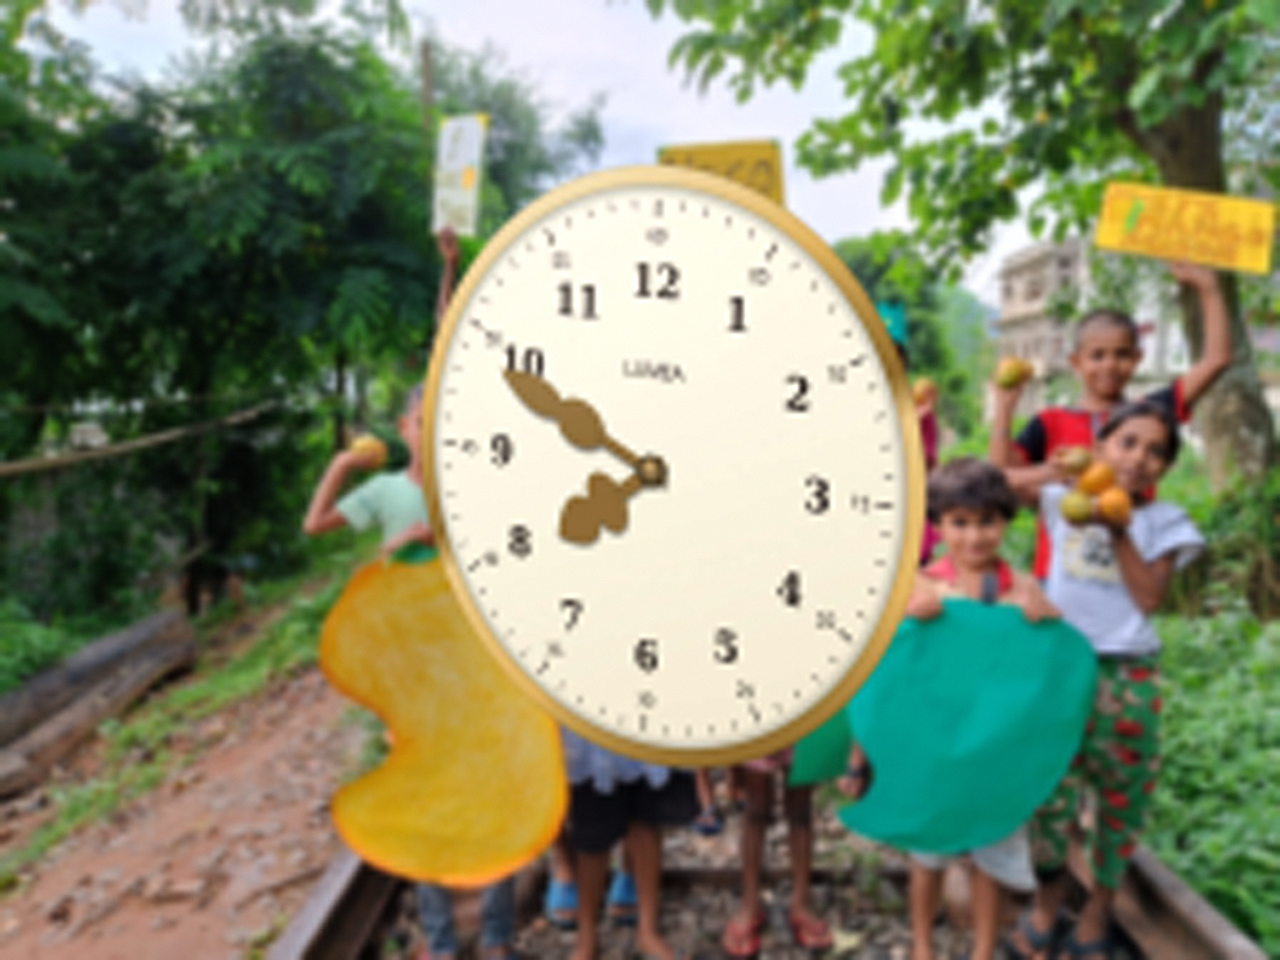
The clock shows **7:49**
